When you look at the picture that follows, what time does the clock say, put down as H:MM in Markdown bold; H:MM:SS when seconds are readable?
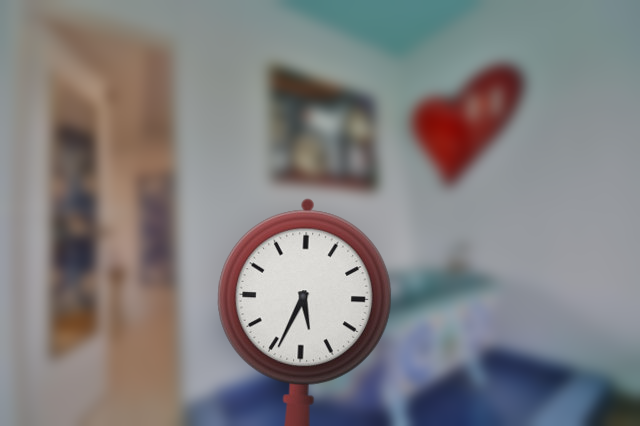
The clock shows **5:34**
